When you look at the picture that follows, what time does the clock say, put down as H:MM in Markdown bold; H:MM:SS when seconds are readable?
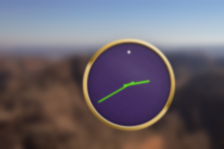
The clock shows **2:40**
